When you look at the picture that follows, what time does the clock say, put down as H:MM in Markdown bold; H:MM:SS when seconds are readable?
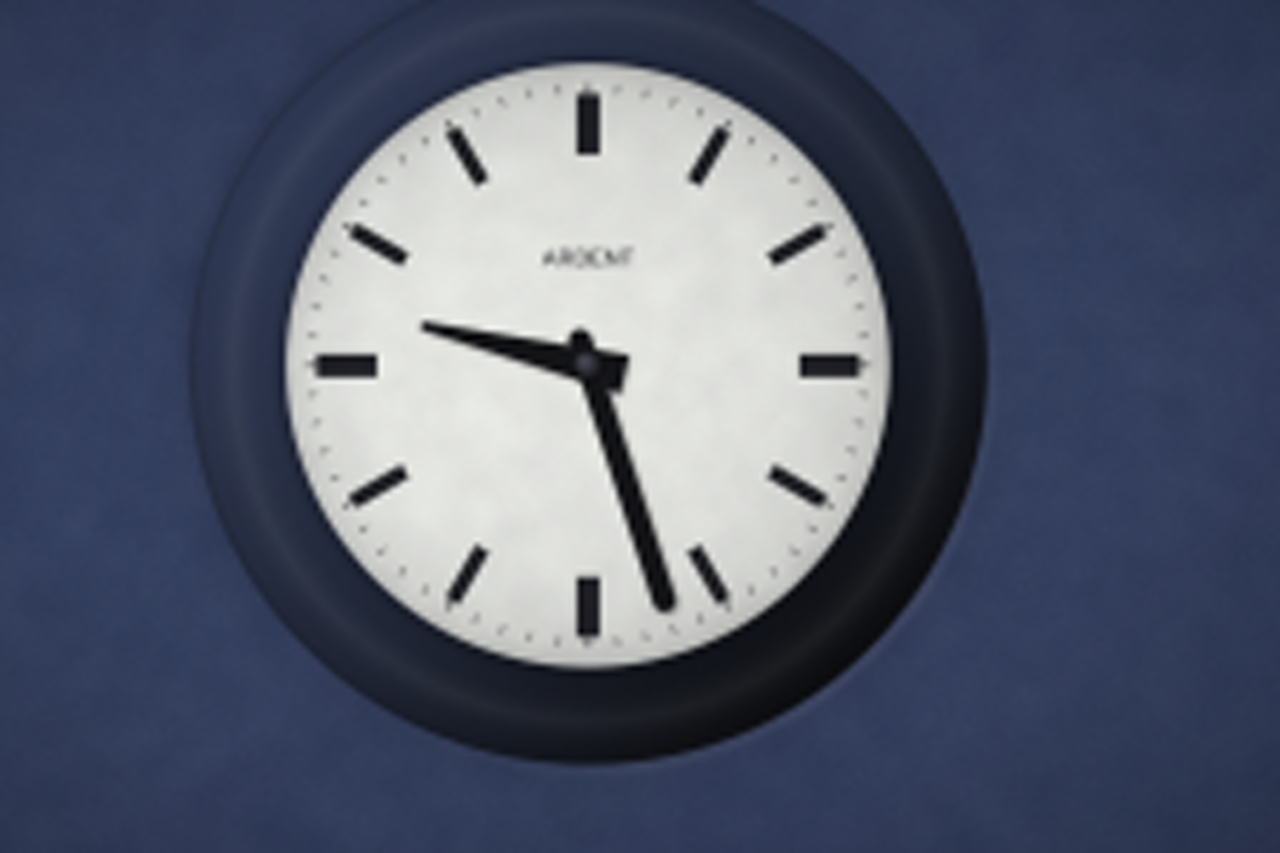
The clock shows **9:27**
